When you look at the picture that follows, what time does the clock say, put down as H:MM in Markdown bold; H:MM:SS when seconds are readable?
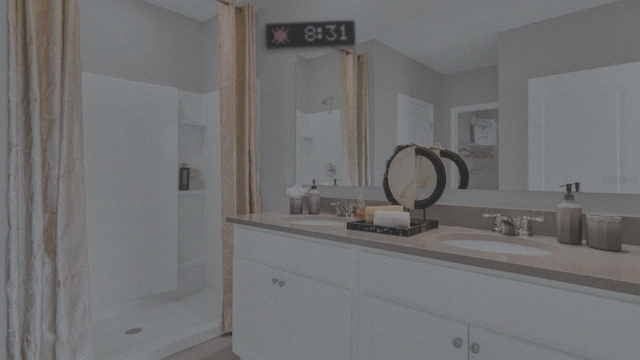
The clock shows **8:31**
